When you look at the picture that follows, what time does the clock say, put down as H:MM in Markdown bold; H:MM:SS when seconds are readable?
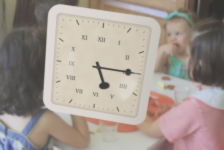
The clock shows **5:15**
